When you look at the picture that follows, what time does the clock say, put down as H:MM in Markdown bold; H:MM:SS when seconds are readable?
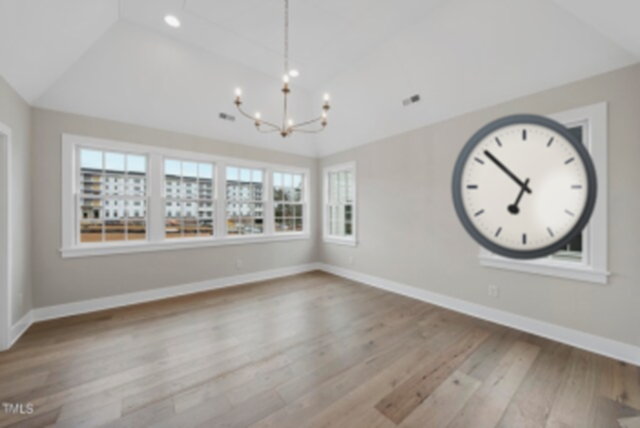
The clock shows **6:52**
